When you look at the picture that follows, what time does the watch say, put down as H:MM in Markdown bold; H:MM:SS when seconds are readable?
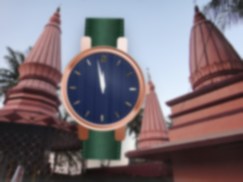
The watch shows **11:58**
